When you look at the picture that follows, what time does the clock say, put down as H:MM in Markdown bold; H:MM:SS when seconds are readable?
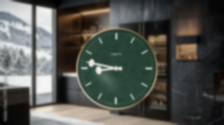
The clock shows **8:47**
